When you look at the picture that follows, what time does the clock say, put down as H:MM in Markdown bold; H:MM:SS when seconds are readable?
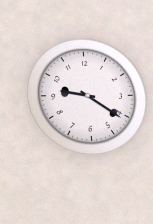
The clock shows **9:21**
